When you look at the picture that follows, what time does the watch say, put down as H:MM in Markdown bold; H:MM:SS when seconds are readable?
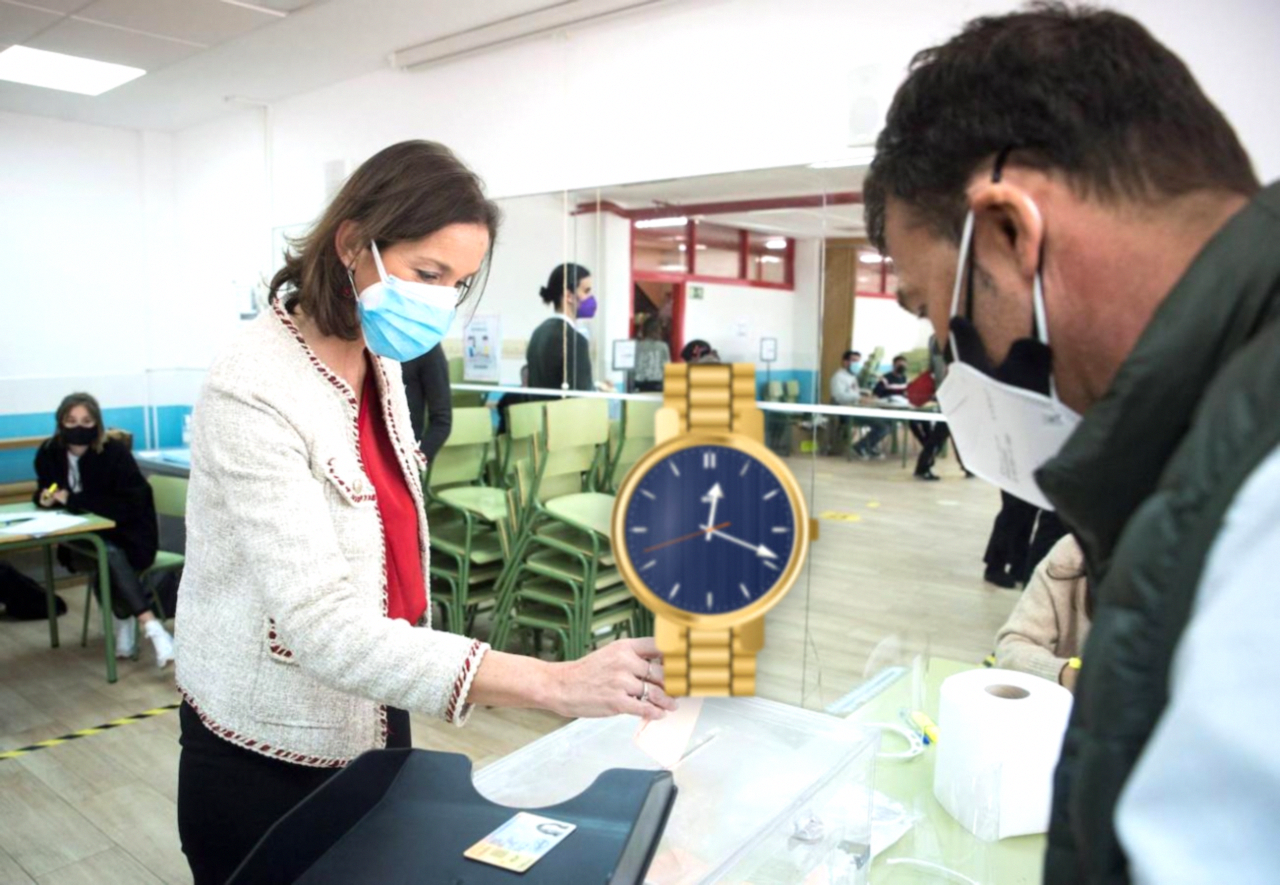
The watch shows **12:18:42**
